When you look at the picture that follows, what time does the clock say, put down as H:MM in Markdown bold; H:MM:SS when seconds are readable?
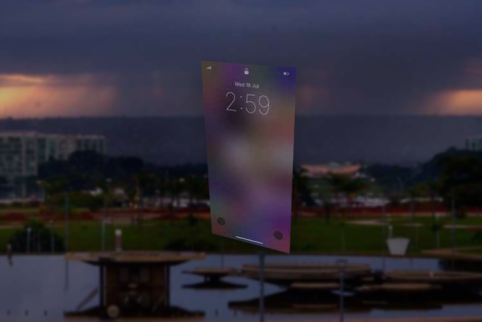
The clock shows **2:59**
